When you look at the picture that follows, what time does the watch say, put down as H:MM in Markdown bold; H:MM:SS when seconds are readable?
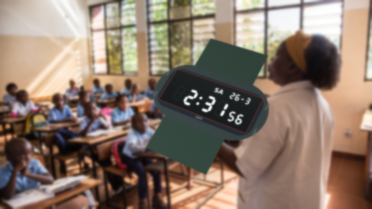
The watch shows **2:31:56**
